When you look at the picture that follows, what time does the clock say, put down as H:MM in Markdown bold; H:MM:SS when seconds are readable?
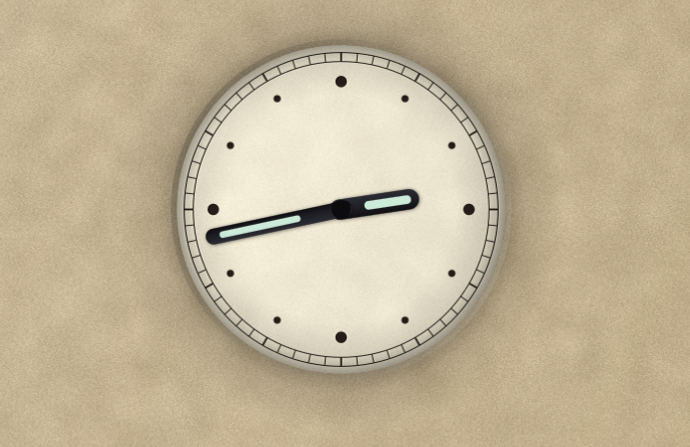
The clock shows **2:43**
